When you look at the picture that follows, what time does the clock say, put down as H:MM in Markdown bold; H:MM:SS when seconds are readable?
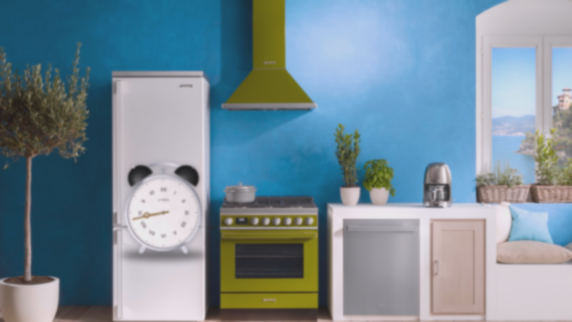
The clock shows **8:43**
